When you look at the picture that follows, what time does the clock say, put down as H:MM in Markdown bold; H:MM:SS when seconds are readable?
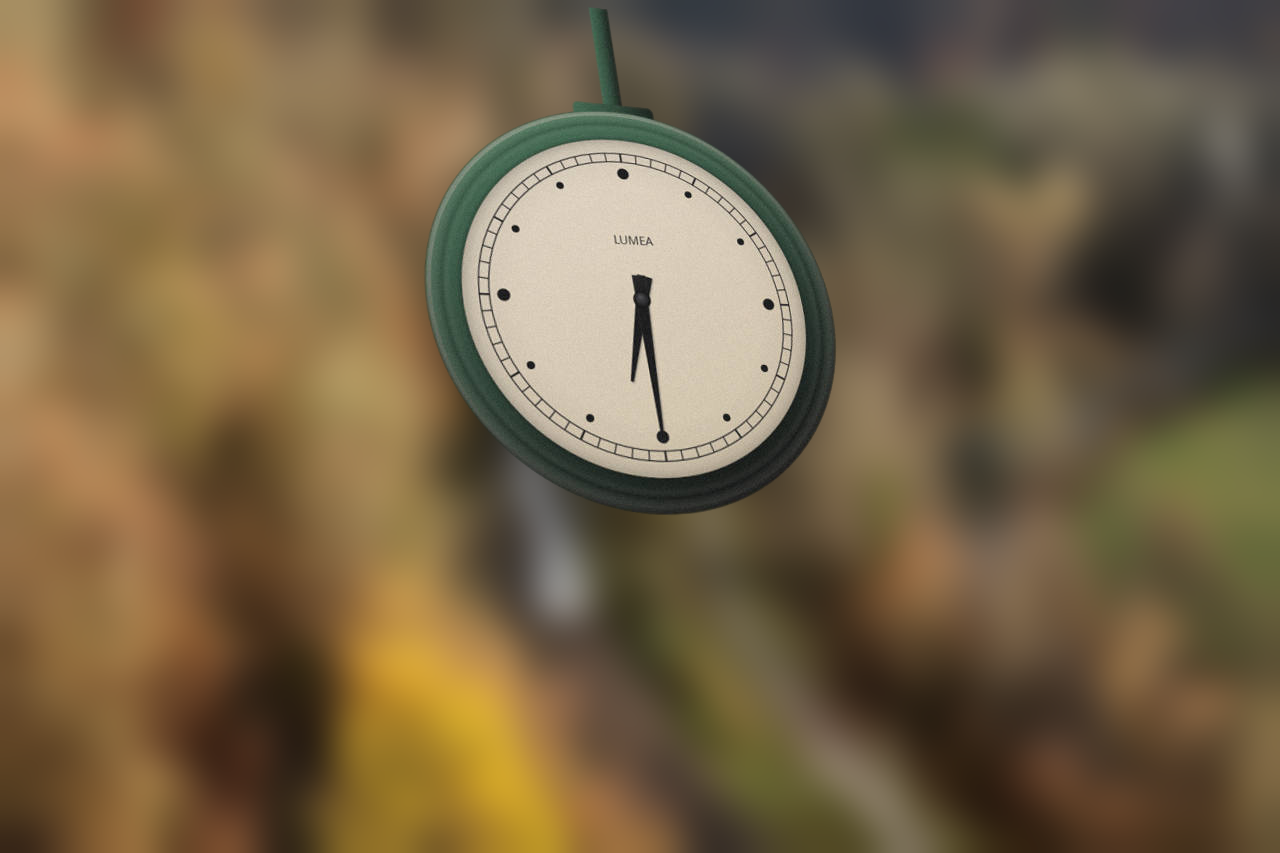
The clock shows **6:30**
